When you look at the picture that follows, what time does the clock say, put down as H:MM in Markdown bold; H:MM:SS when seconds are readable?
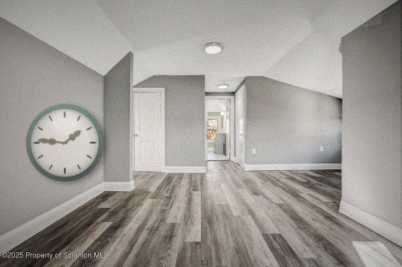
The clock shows **1:46**
